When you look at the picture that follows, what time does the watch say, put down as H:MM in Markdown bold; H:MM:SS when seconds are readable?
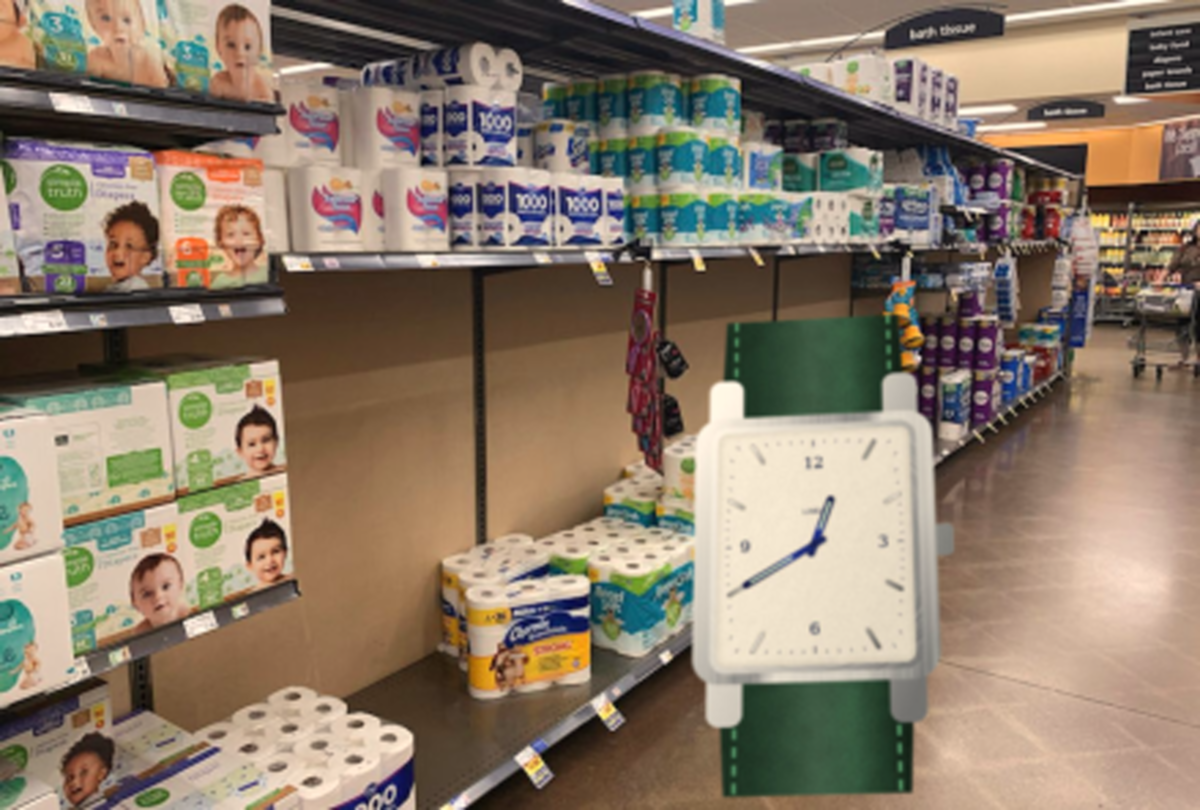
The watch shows **12:40**
